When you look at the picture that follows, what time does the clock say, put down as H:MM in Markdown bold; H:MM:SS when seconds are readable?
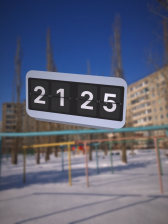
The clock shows **21:25**
